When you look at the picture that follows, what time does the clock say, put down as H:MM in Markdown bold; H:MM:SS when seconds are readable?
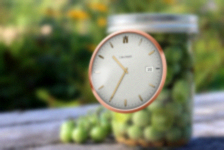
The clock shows **10:35**
